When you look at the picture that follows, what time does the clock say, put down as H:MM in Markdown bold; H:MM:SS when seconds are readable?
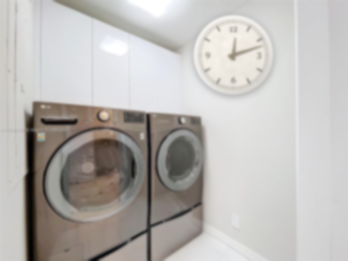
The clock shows **12:12**
